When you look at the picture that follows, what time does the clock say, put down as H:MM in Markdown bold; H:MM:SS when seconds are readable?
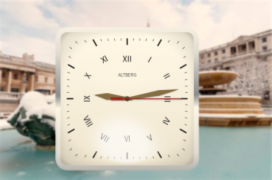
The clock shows **9:13:15**
